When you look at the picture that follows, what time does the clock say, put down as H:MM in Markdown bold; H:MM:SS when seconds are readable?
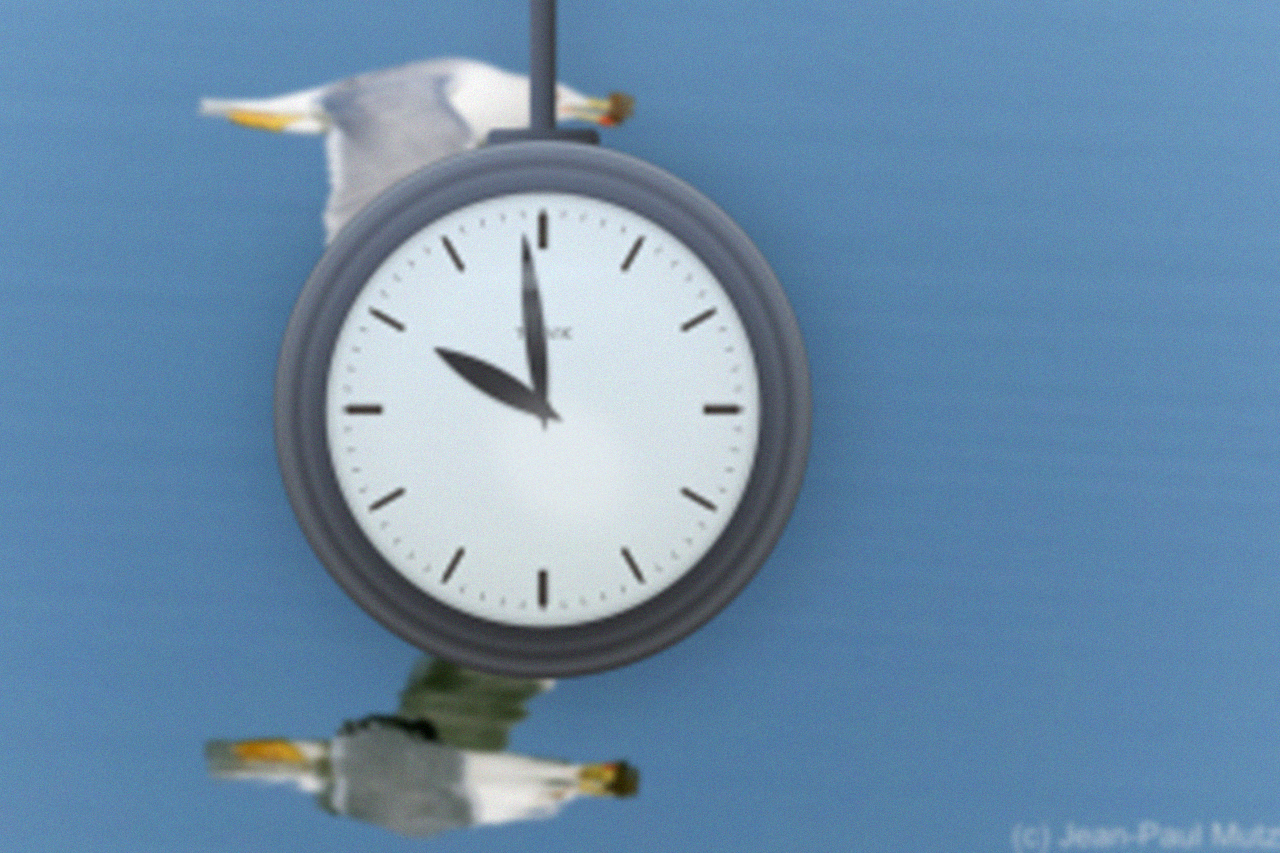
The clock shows **9:59**
